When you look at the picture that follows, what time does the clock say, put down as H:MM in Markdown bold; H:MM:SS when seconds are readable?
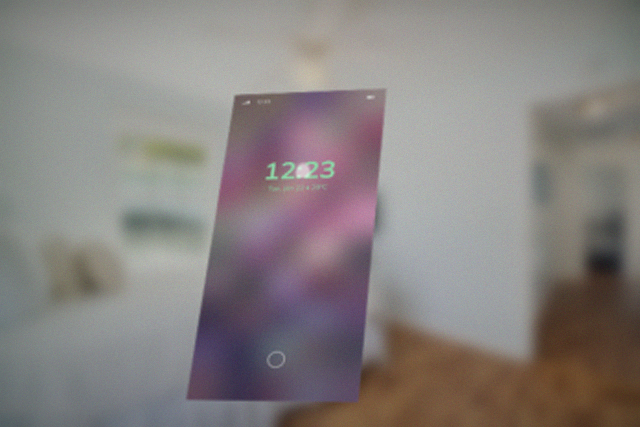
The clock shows **12:23**
